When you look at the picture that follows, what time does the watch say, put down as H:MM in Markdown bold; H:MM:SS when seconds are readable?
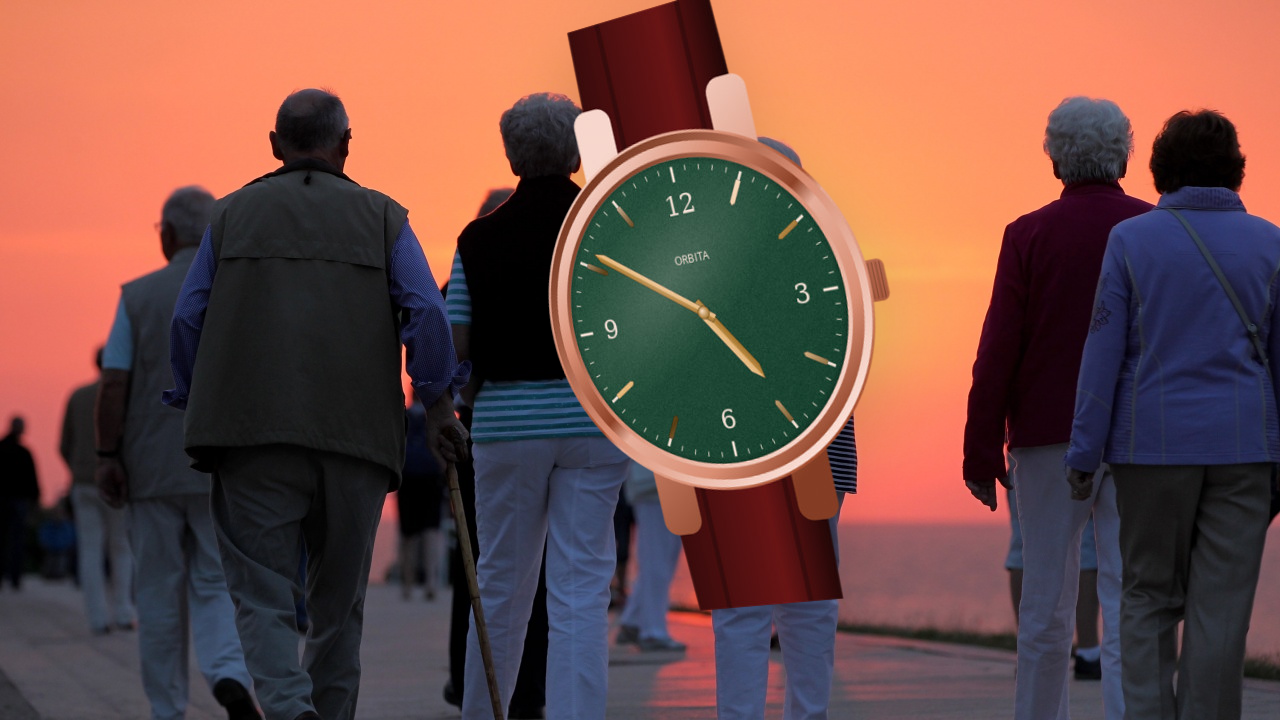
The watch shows **4:51**
